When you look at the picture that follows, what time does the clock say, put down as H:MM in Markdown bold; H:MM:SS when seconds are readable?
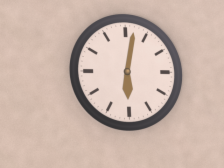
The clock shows **6:02**
